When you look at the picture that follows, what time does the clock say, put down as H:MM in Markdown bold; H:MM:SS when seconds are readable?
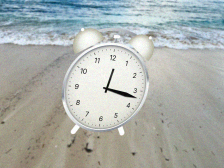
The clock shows **12:17**
